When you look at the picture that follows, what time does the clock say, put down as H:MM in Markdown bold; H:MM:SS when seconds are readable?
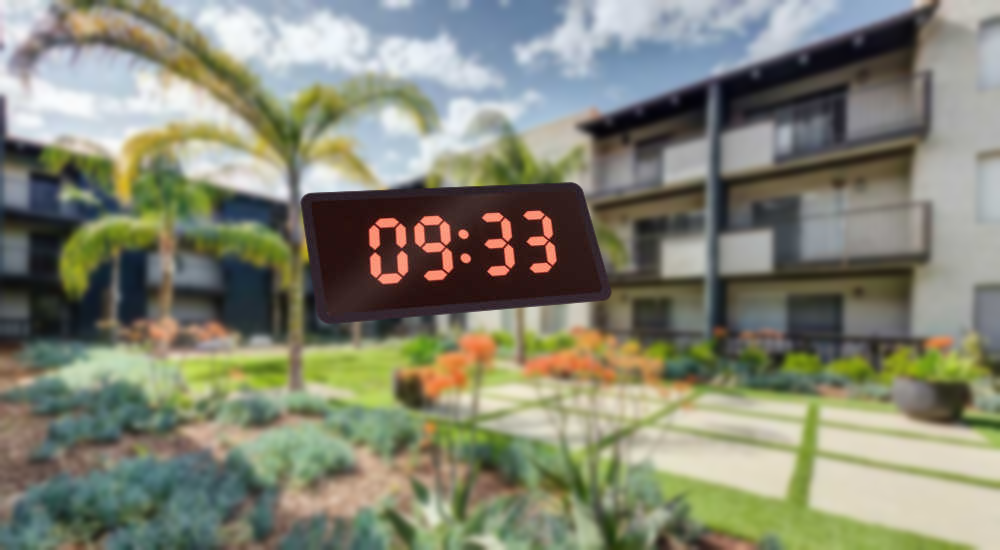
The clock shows **9:33**
